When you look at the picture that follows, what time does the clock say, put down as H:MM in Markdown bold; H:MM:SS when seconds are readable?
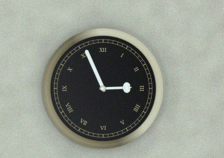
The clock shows **2:56**
